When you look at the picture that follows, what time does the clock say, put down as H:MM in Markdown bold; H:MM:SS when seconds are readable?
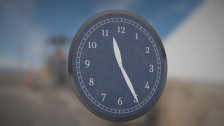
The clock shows **11:25**
